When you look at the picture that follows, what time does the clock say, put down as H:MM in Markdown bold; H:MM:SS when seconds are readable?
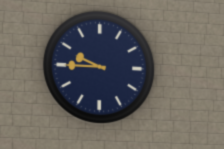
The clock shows **9:45**
